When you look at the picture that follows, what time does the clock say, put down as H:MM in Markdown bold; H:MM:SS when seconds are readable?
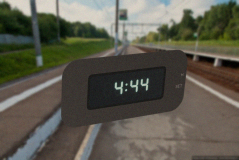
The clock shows **4:44**
